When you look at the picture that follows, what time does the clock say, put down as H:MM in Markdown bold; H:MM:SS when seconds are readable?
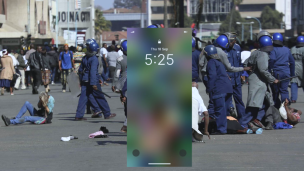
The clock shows **5:25**
